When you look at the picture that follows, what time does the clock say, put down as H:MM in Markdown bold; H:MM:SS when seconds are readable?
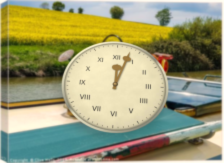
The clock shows **12:03**
